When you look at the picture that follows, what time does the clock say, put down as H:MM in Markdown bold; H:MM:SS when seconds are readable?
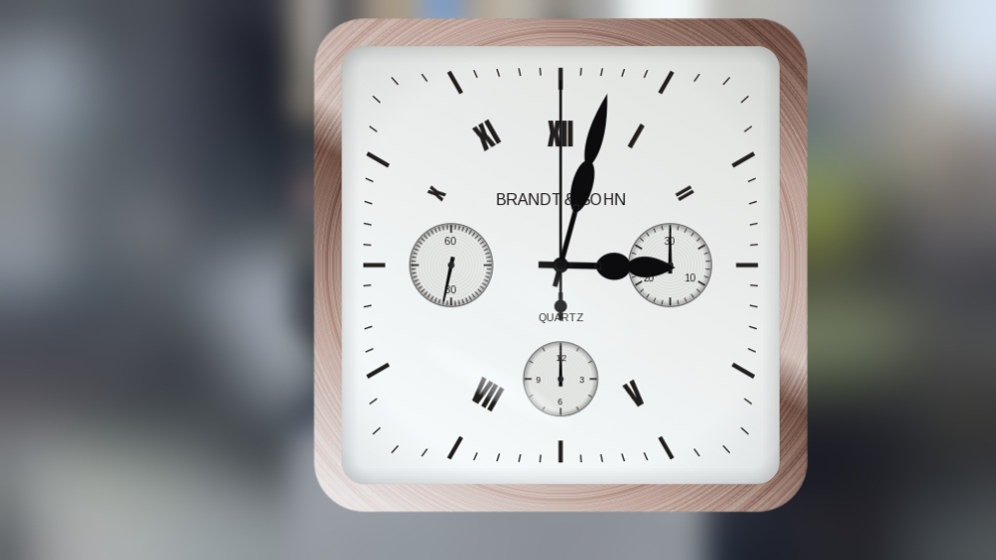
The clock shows **3:02:32**
